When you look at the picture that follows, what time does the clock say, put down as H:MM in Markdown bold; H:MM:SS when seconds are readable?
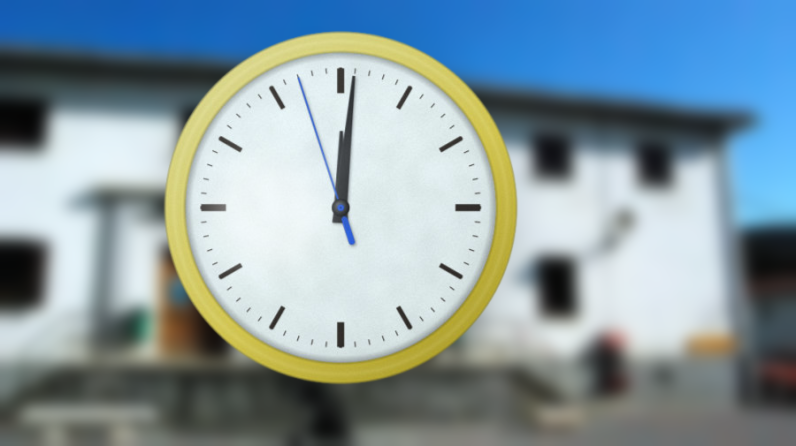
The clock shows **12:00:57**
